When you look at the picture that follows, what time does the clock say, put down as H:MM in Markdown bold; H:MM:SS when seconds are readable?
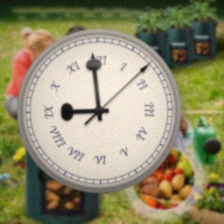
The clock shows **8:59:08**
